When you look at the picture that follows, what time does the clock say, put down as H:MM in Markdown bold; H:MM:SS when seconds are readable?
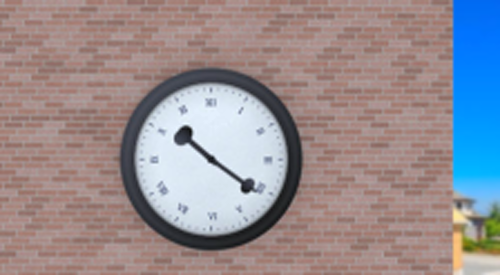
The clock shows **10:21**
